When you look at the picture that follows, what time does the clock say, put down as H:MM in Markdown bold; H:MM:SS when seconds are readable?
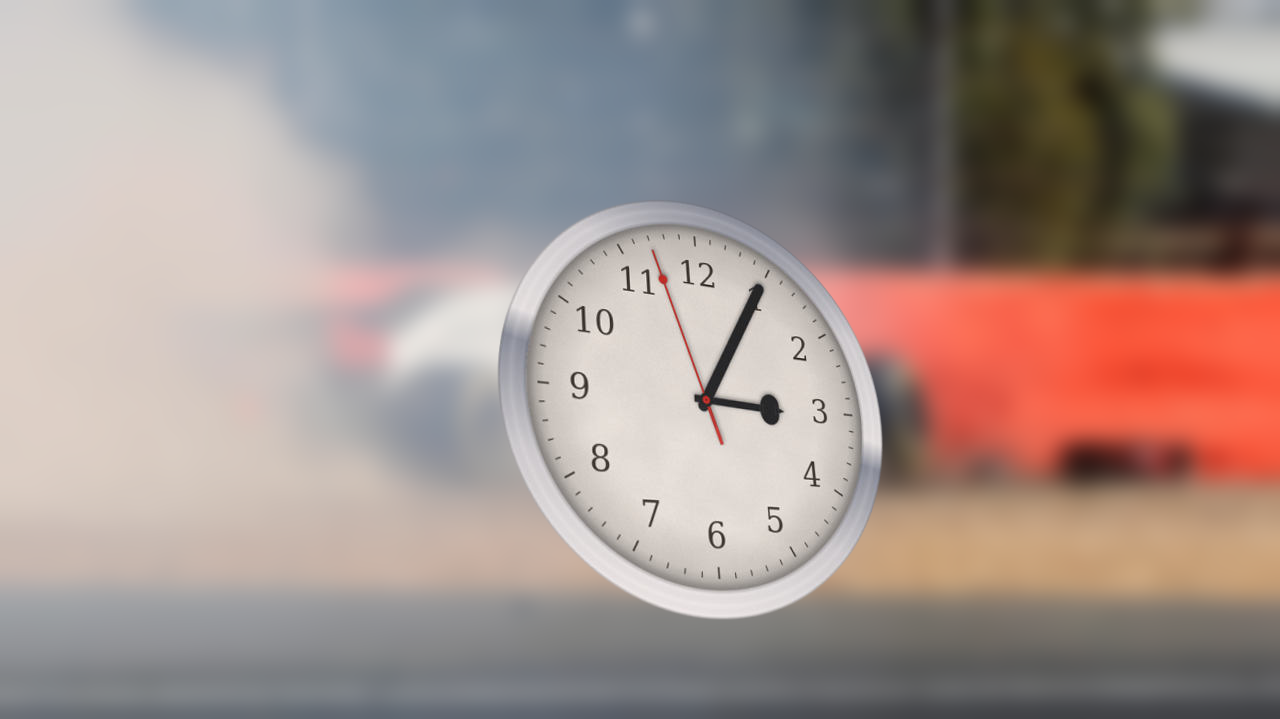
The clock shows **3:04:57**
